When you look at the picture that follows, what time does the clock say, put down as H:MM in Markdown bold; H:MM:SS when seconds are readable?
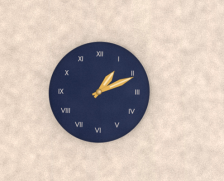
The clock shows **1:11**
